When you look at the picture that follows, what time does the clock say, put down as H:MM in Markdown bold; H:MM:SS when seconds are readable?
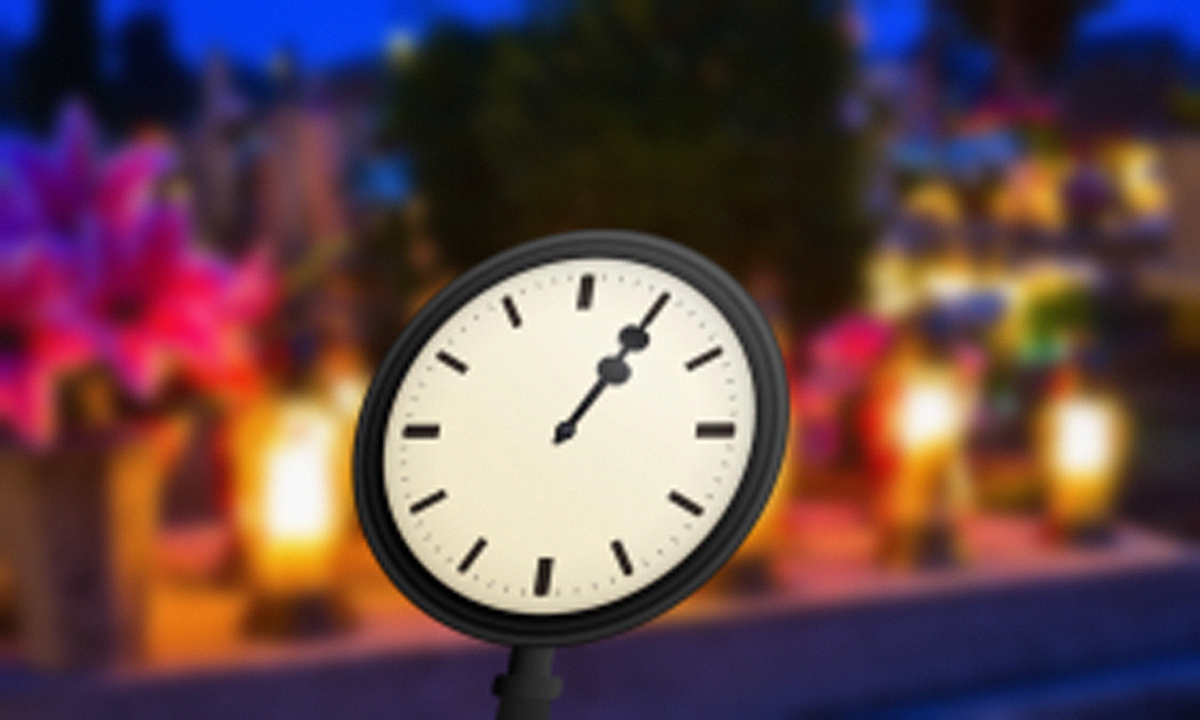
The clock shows **1:05**
